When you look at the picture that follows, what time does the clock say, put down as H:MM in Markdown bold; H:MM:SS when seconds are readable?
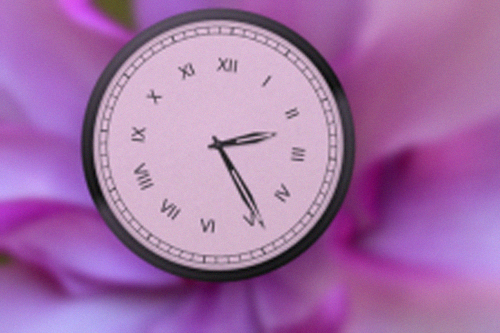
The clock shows **2:24**
